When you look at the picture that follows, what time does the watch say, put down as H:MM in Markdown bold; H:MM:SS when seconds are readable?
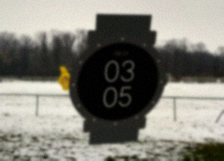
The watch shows **3:05**
